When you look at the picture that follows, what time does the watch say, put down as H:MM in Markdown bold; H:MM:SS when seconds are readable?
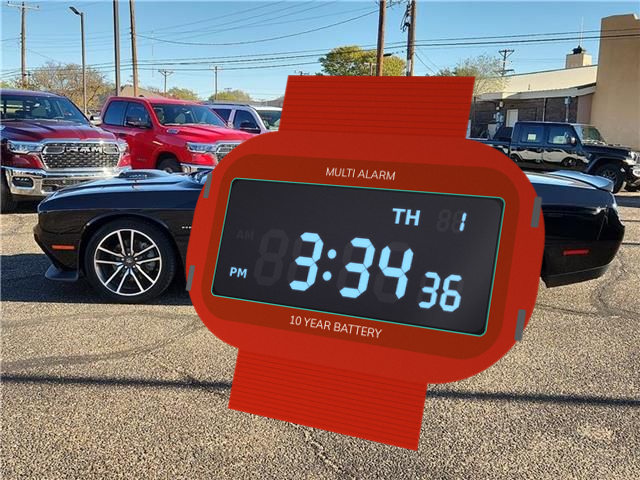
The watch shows **3:34:36**
